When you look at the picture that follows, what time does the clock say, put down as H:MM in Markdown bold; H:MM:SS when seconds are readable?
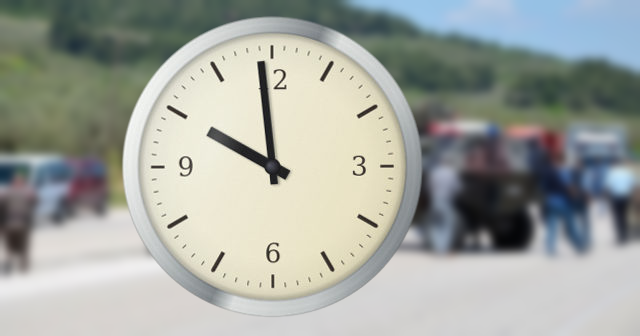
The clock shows **9:59**
